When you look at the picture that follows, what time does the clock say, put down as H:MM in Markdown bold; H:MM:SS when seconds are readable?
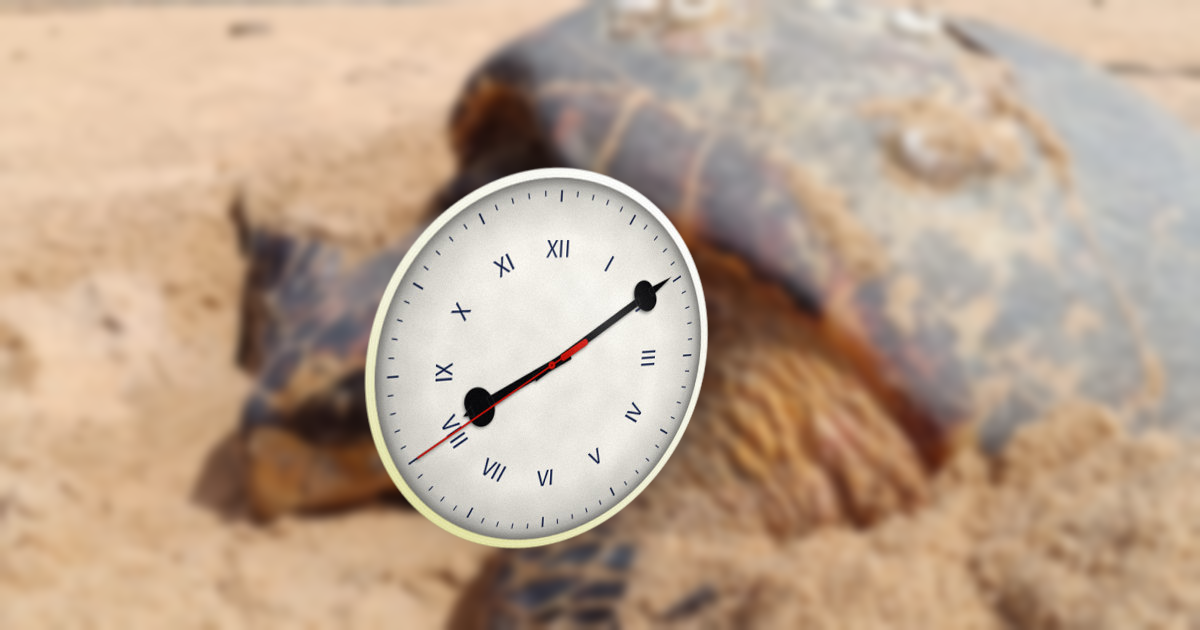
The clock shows **8:09:40**
